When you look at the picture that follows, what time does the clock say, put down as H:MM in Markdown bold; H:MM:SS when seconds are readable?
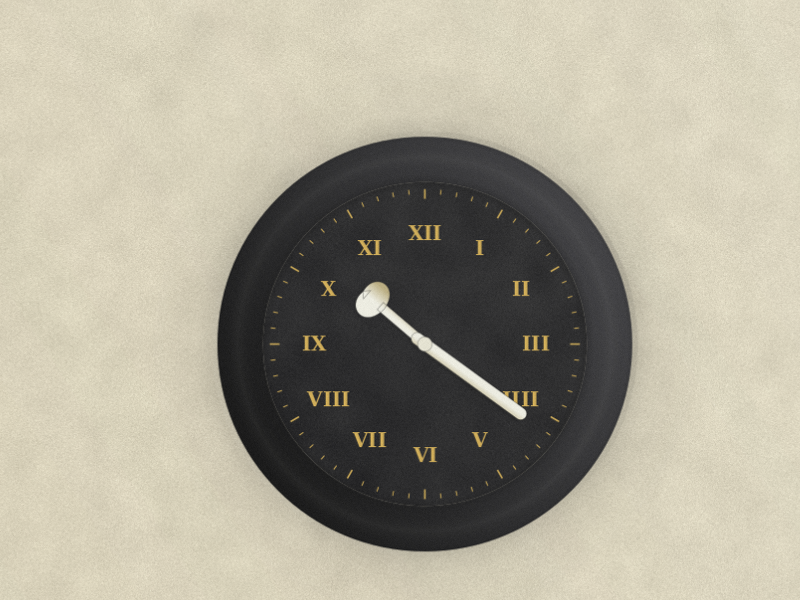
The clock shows **10:21**
